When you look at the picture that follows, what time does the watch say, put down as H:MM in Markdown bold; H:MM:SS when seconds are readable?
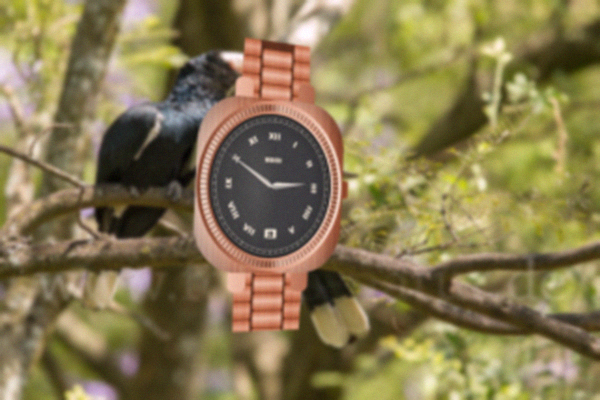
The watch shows **2:50**
